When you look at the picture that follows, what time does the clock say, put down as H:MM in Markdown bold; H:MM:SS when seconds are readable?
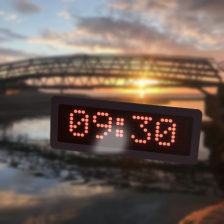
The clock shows **9:30**
